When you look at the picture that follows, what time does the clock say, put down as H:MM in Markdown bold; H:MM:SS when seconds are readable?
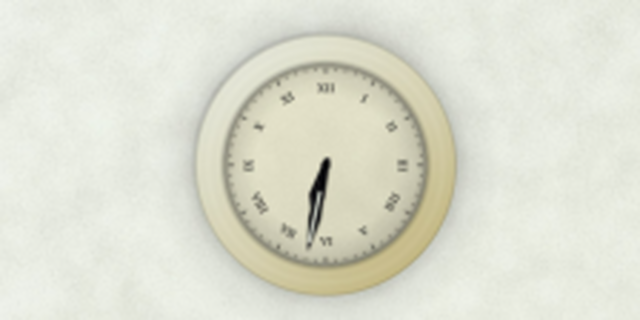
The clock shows **6:32**
